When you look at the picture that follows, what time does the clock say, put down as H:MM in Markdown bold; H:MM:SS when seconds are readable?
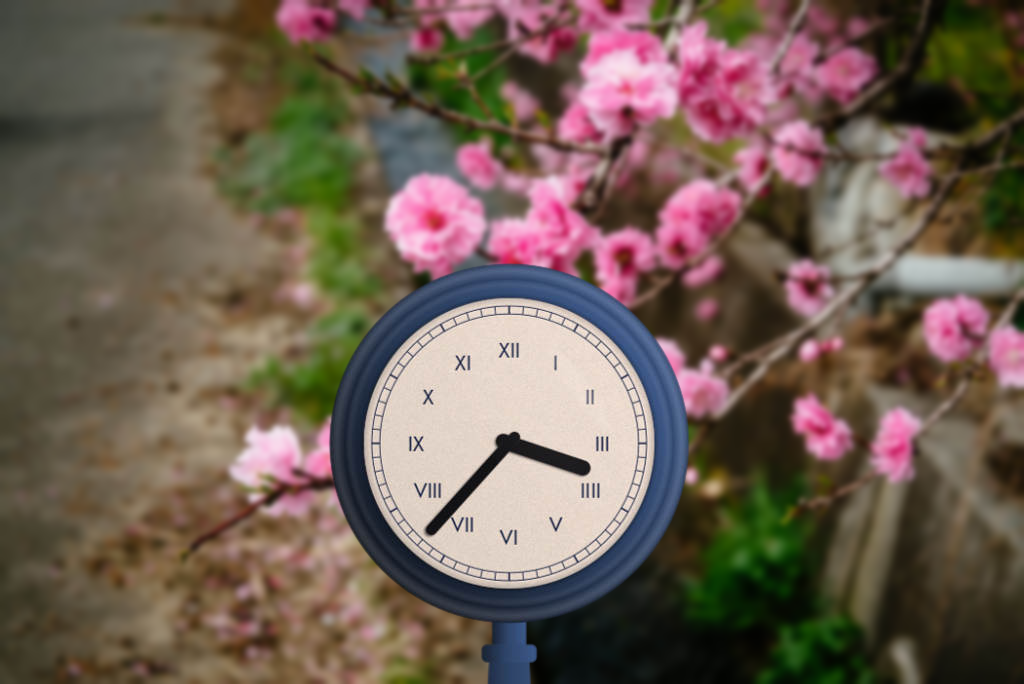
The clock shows **3:37**
